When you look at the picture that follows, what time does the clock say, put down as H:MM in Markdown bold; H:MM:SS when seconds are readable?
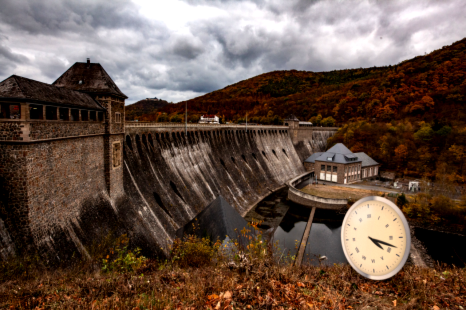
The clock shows **4:18**
